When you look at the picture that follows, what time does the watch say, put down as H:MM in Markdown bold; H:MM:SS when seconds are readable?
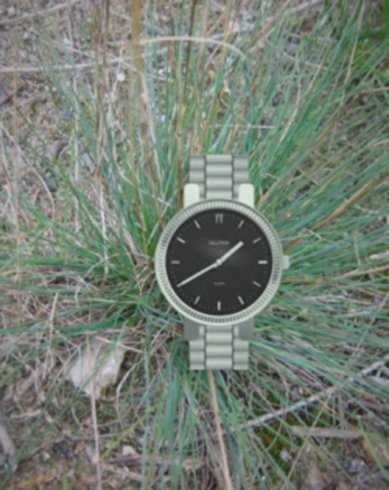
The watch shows **1:40**
